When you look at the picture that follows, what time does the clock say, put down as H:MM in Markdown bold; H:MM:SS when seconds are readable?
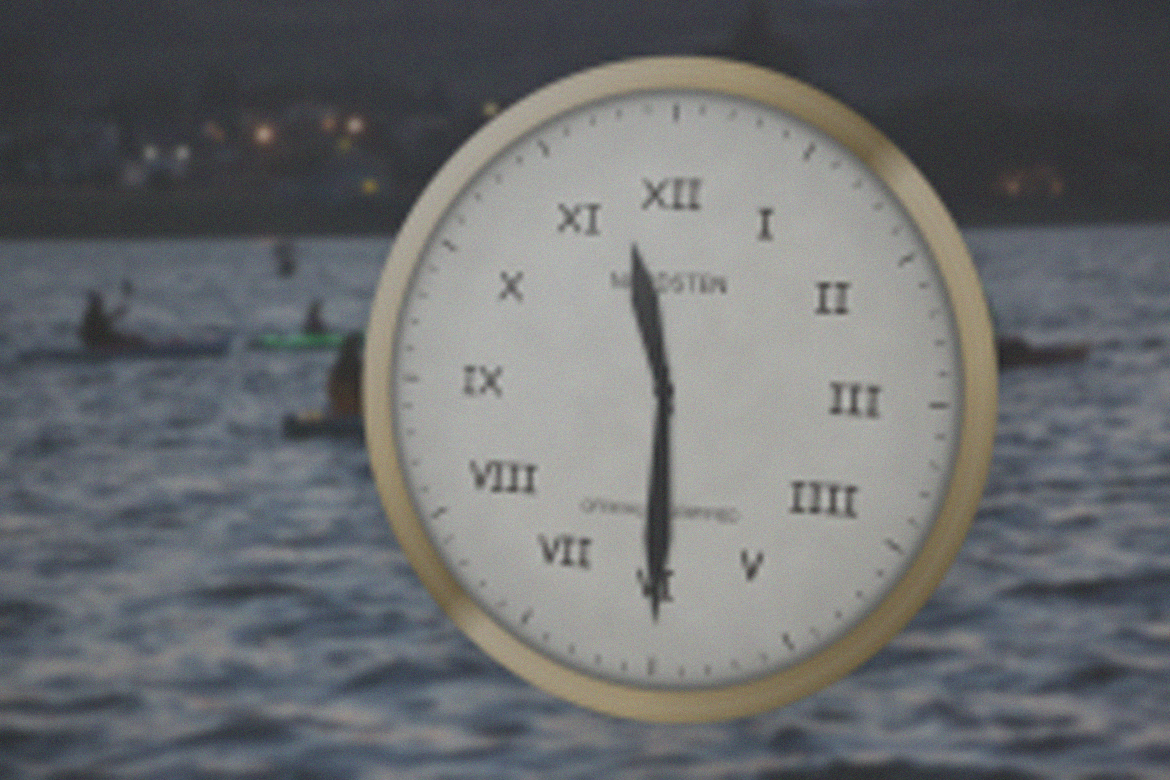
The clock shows **11:30**
